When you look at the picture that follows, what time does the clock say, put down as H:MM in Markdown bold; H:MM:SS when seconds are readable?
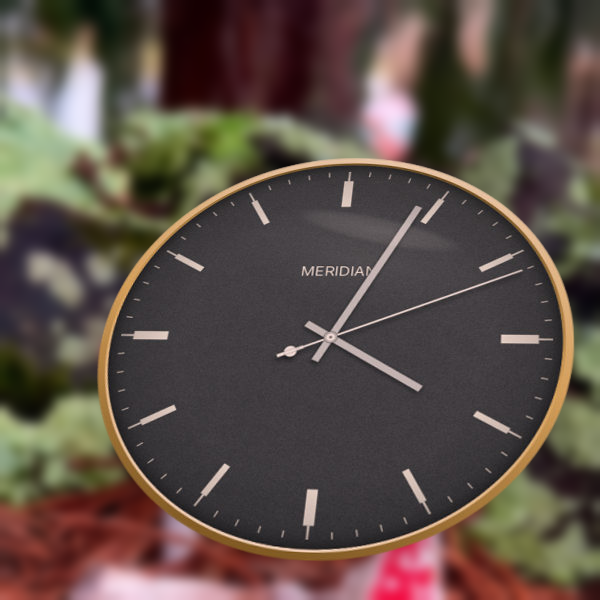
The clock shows **4:04:11**
